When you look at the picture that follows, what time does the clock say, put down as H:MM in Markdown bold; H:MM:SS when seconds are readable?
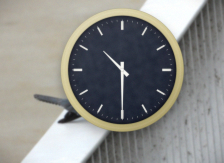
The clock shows **10:30**
